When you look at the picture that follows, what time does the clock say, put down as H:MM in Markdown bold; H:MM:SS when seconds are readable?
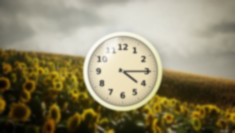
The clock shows **4:15**
